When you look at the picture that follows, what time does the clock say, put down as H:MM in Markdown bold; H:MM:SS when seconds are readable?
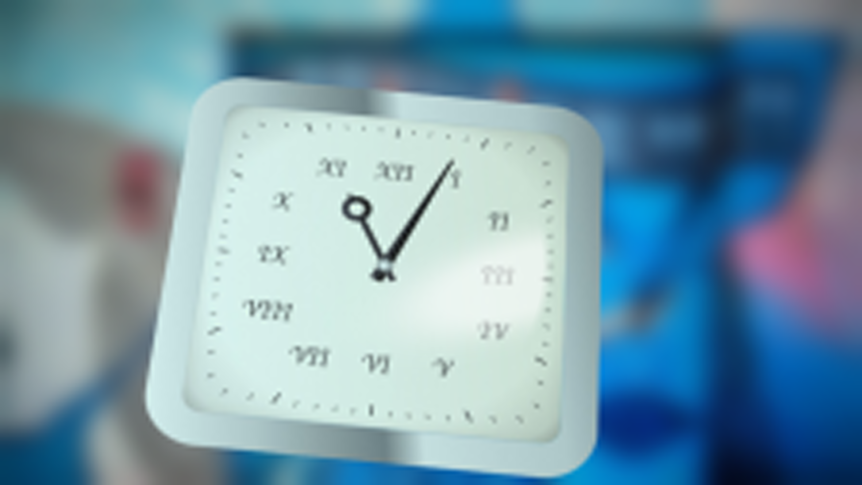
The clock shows **11:04**
